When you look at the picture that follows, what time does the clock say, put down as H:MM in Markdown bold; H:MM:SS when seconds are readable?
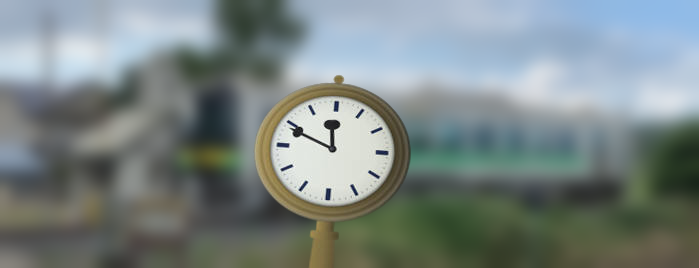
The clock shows **11:49**
